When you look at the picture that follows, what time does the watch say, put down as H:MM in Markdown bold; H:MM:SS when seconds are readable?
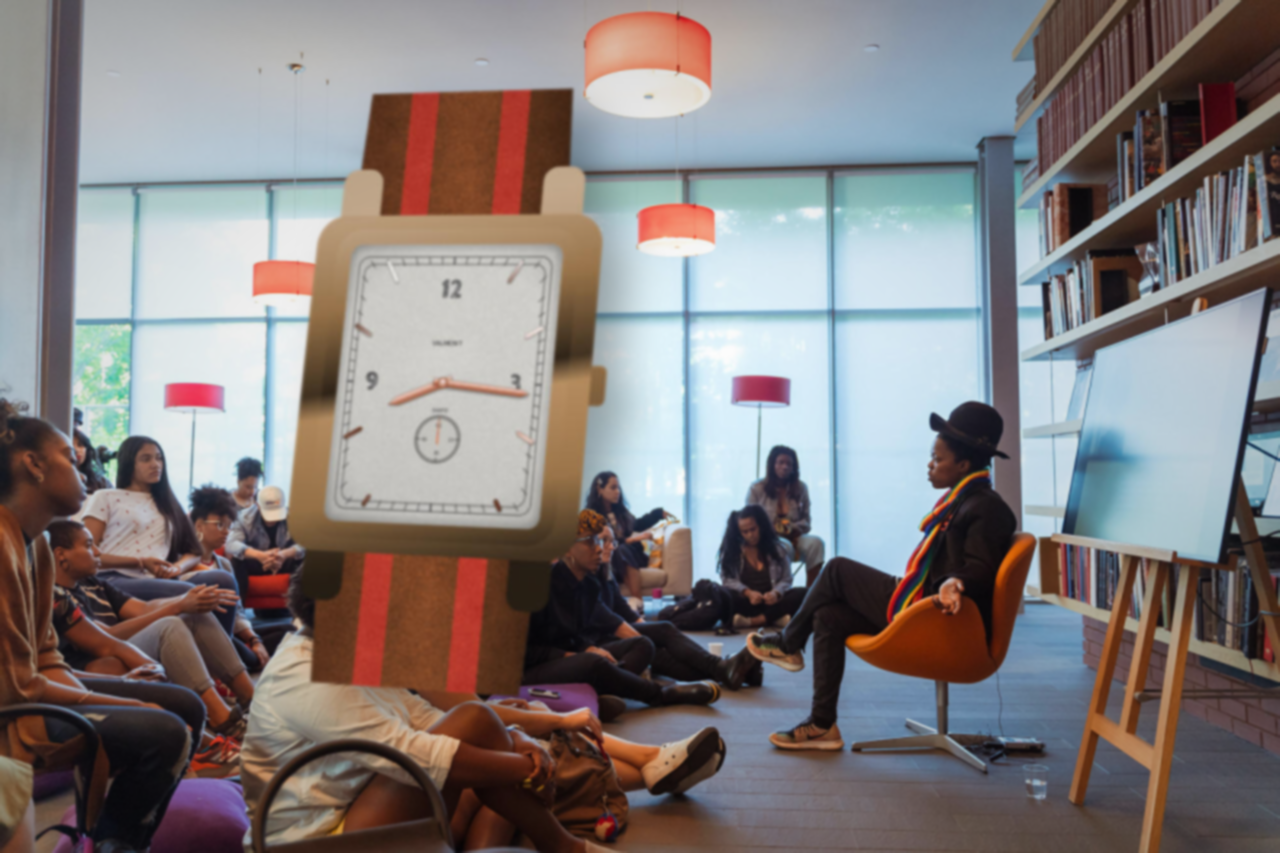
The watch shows **8:16**
